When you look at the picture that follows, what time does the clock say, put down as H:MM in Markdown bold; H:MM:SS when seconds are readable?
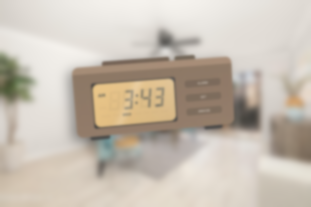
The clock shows **3:43**
